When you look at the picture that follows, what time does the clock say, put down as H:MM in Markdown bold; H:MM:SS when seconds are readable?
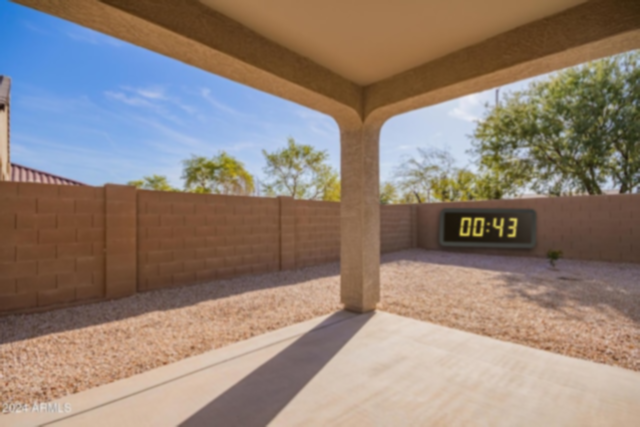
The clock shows **0:43**
